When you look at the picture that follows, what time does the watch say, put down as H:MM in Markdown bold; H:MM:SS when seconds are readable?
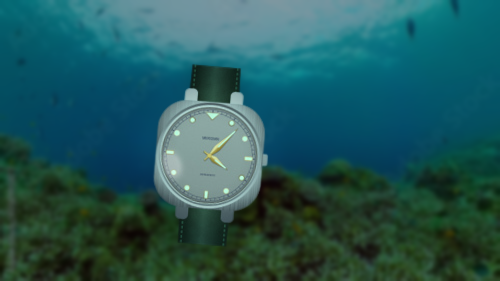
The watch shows **4:07**
